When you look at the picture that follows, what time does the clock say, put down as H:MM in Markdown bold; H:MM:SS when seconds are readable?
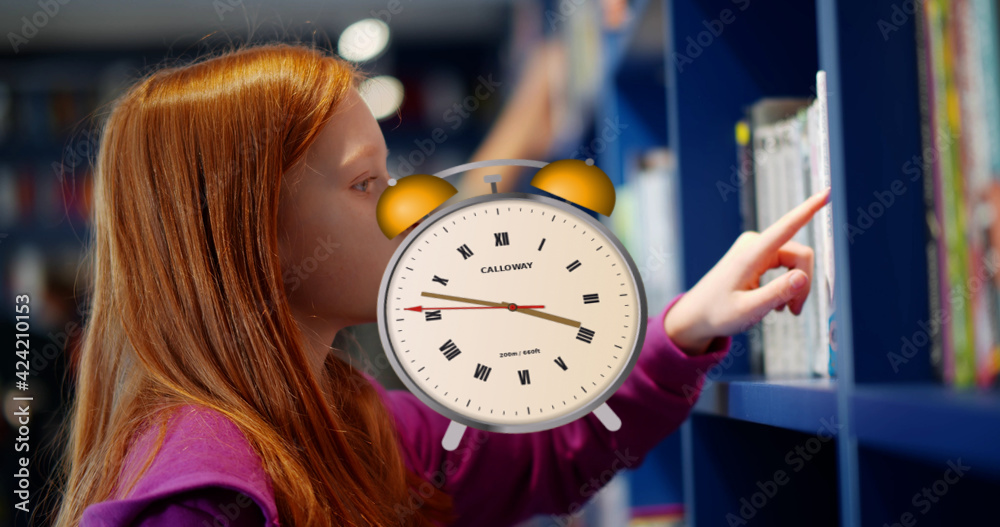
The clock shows **3:47:46**
